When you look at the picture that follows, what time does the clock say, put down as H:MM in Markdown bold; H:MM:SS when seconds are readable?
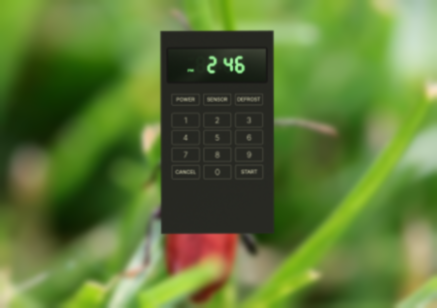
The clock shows **2:46**
